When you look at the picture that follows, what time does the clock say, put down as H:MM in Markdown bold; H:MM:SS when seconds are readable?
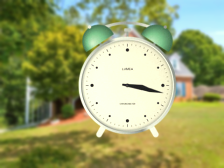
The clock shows **3:17**
